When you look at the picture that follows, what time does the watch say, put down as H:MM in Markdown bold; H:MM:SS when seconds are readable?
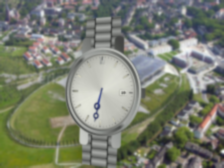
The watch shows **6:32**
